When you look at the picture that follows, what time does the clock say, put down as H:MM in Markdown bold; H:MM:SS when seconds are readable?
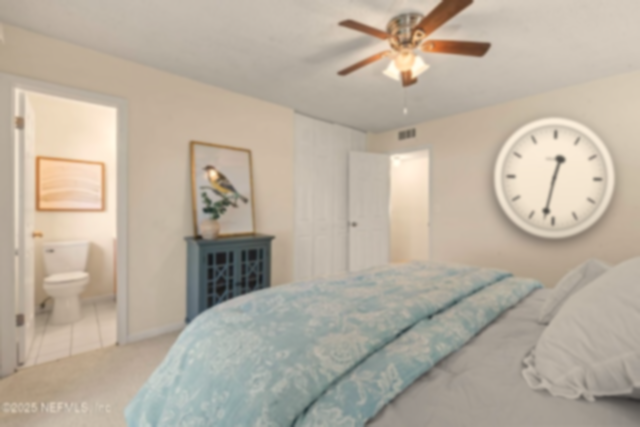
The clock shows **12:32**
